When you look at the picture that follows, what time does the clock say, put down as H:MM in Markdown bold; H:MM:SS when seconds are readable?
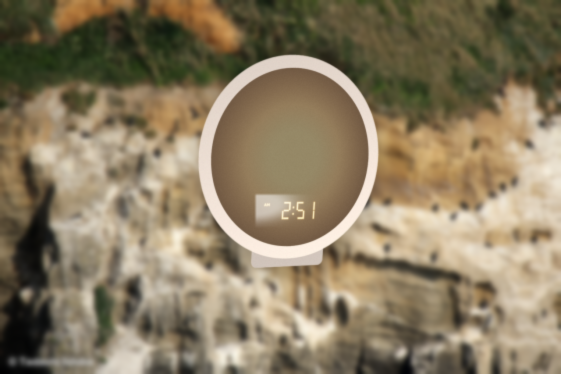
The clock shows **2:51**
